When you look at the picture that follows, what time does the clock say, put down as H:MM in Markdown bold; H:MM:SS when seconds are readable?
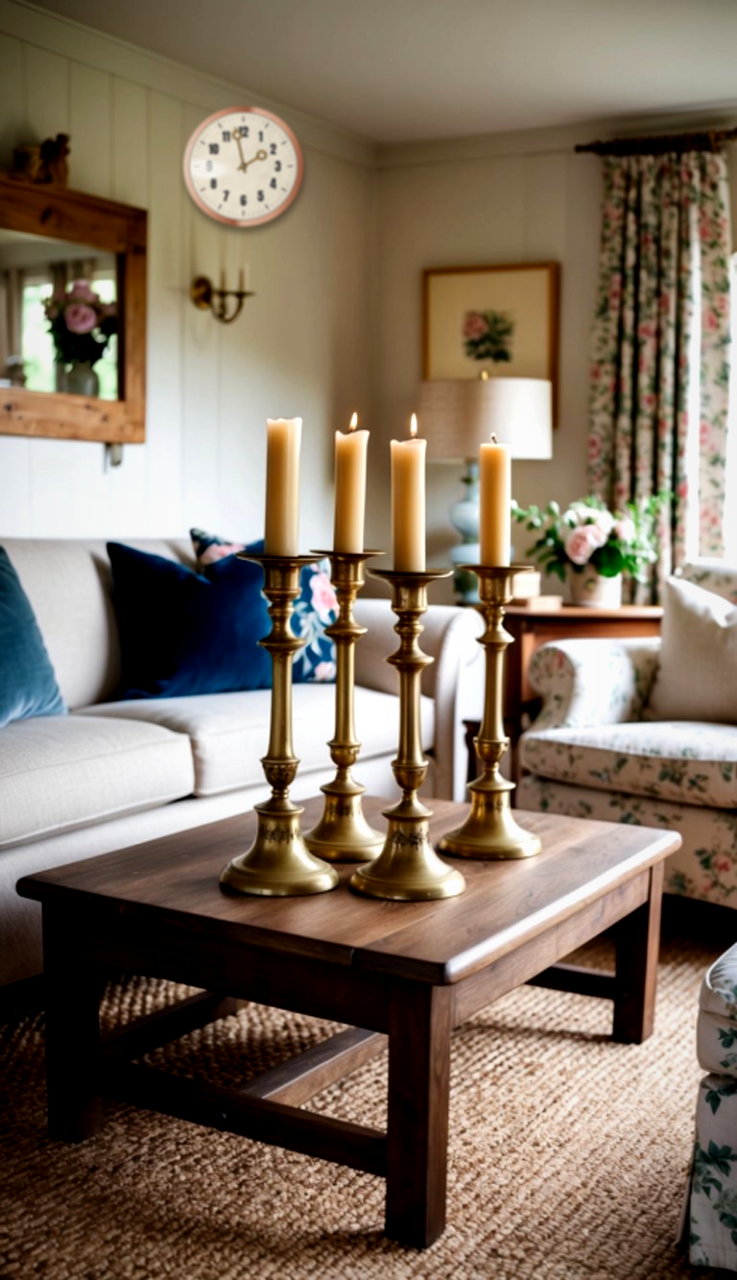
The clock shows **1:58**
